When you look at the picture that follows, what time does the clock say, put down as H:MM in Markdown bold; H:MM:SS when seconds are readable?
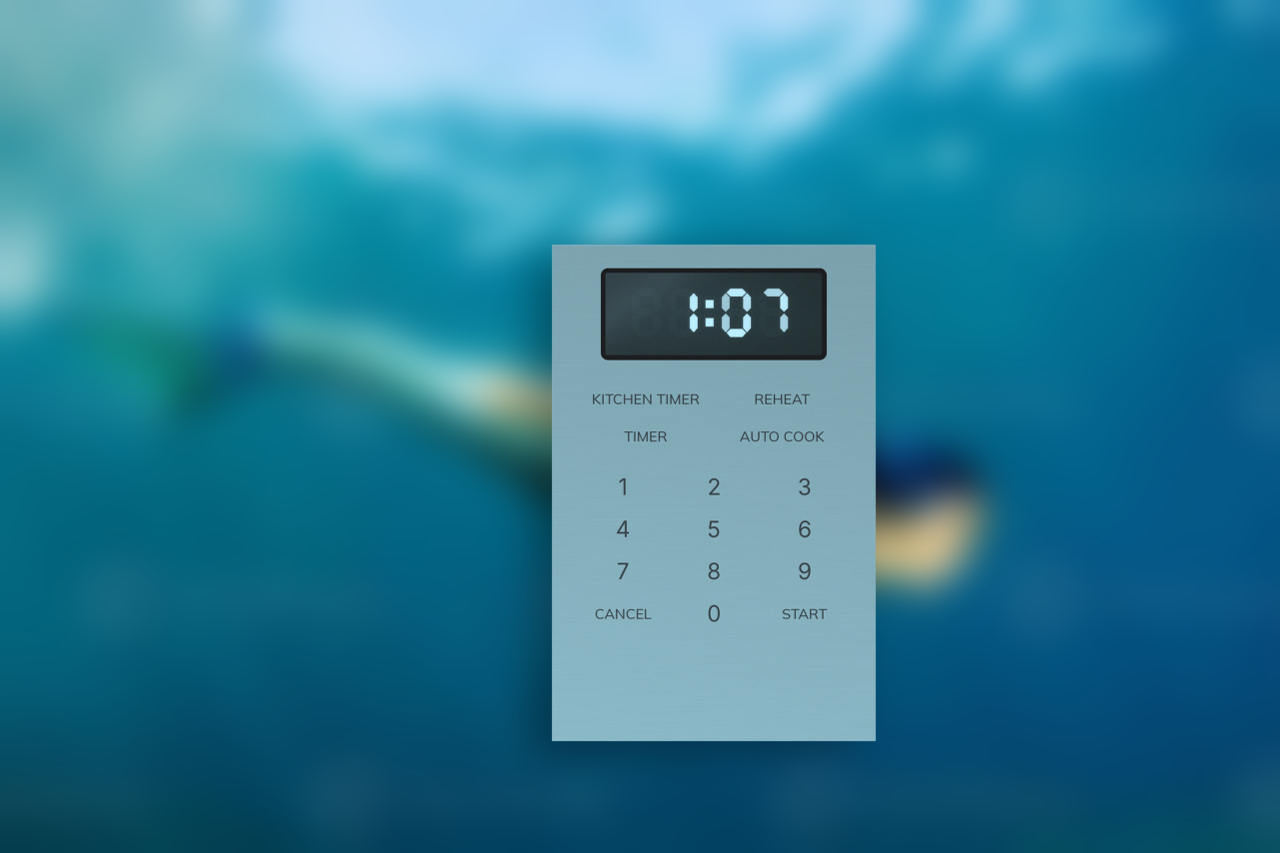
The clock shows **1:07**
